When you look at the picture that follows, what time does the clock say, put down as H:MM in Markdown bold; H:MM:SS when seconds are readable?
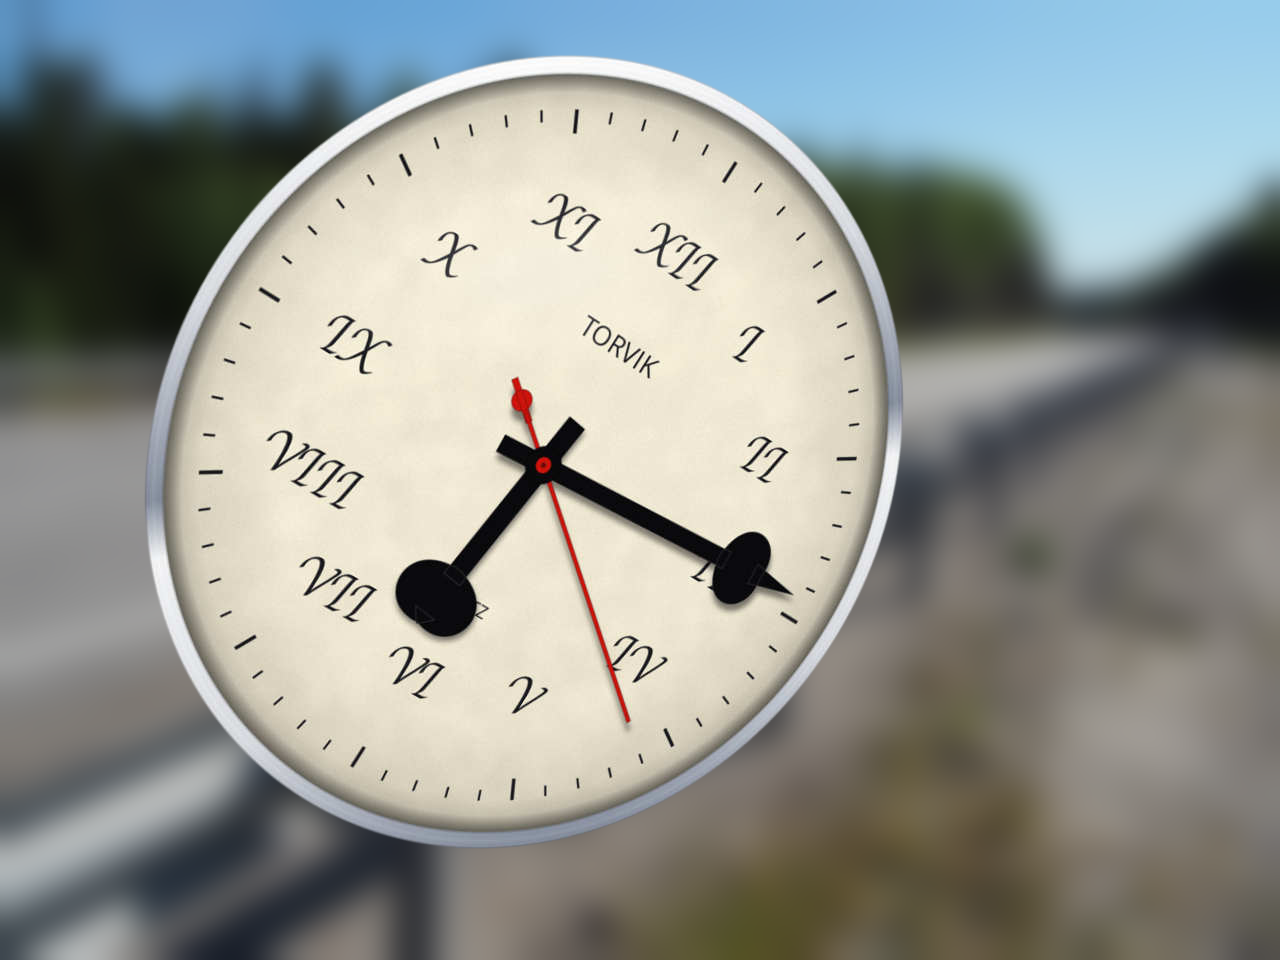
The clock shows **6:14:21**
